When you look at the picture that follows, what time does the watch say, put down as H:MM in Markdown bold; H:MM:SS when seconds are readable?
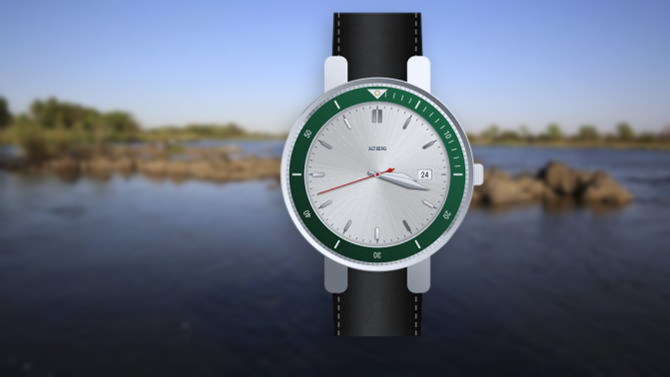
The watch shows **3:17:42**
